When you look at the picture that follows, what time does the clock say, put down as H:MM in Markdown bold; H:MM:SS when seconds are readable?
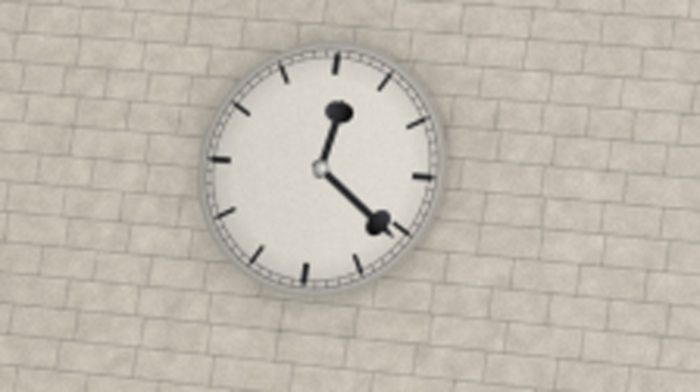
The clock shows **12:21**
